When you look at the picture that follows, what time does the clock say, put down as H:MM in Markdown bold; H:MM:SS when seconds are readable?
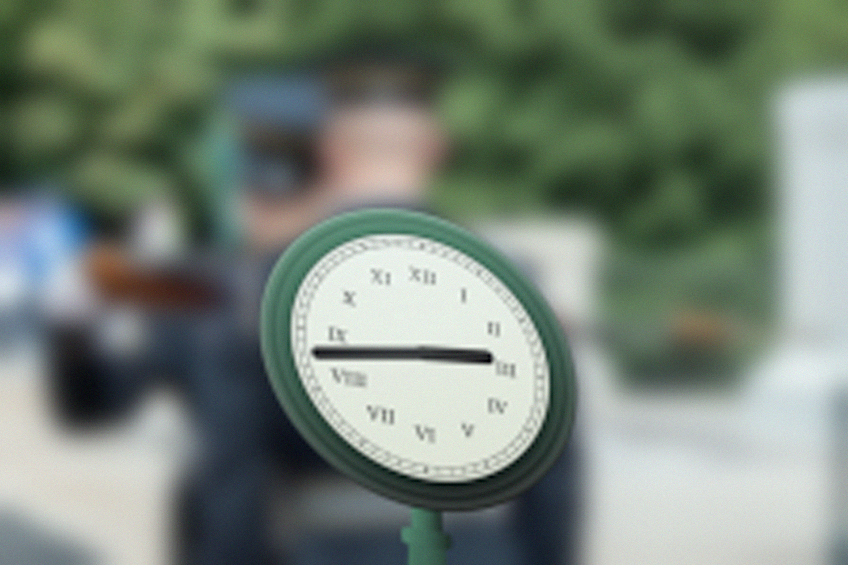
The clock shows **2:43**
